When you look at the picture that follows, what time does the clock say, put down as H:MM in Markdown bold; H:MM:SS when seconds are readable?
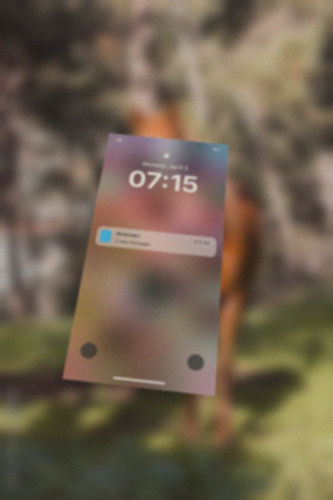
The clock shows **7:15**
